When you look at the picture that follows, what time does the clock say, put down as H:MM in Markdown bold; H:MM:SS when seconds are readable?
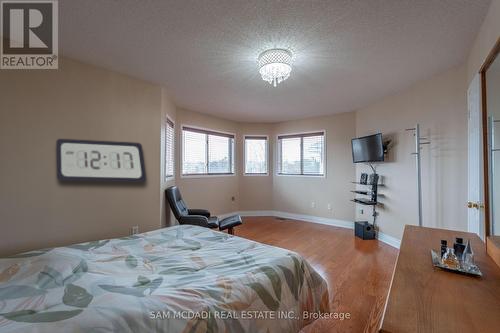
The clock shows **12:17**
